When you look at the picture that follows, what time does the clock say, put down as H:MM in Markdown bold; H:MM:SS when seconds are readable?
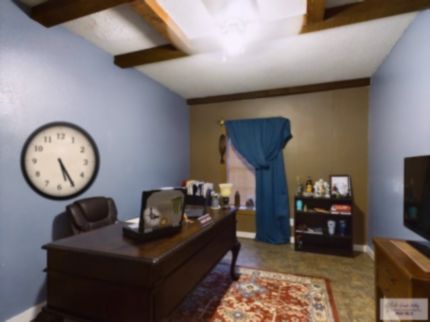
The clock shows **5:25**
